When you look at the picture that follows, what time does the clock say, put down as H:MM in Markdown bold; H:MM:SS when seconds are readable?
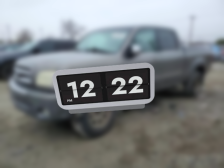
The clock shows **12:22**
